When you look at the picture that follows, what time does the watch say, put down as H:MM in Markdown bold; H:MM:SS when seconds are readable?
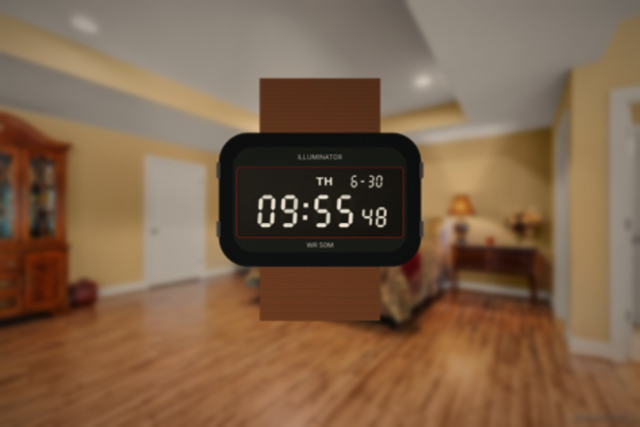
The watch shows **9:55:48**
